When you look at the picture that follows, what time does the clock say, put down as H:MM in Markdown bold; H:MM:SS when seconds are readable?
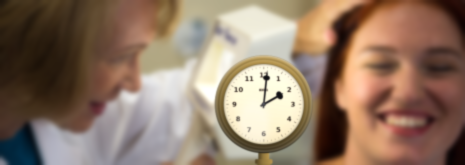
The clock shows **2:01**
